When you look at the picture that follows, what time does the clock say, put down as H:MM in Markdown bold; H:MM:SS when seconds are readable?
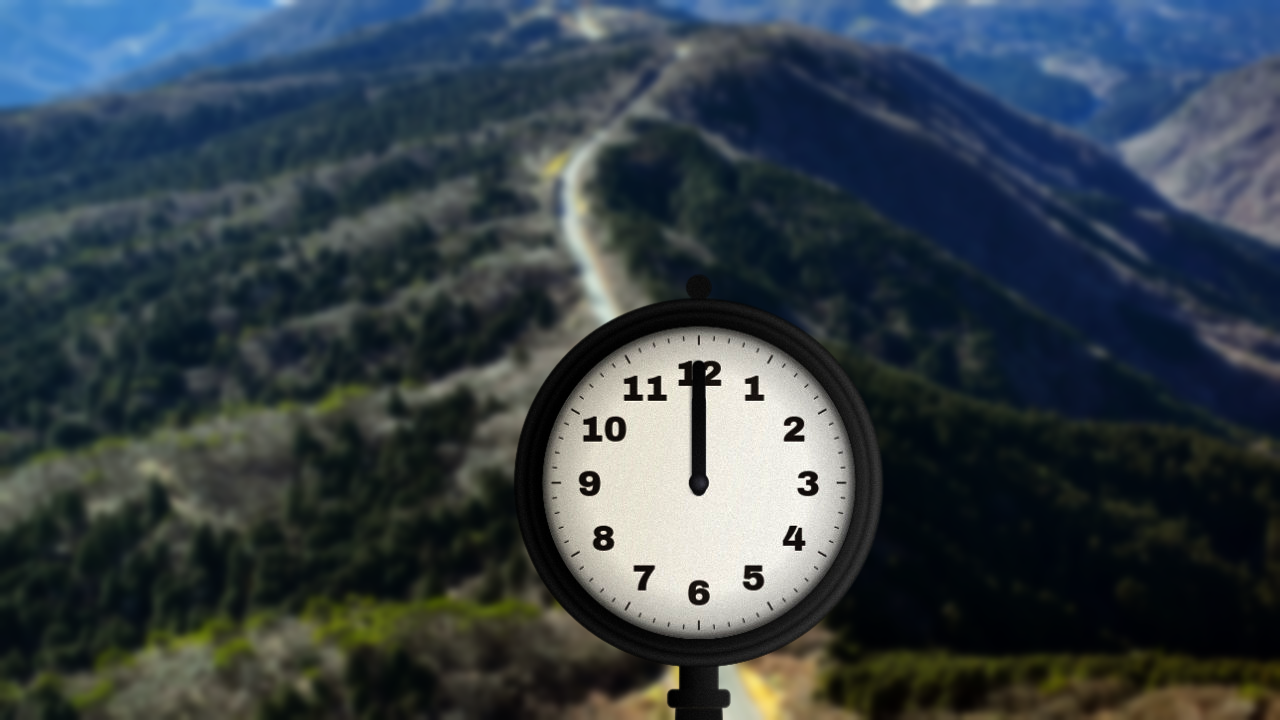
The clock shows **12:00**
